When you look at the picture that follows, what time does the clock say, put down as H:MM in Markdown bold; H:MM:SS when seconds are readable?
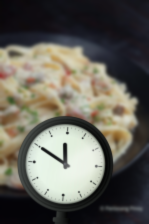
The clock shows **11:50**
